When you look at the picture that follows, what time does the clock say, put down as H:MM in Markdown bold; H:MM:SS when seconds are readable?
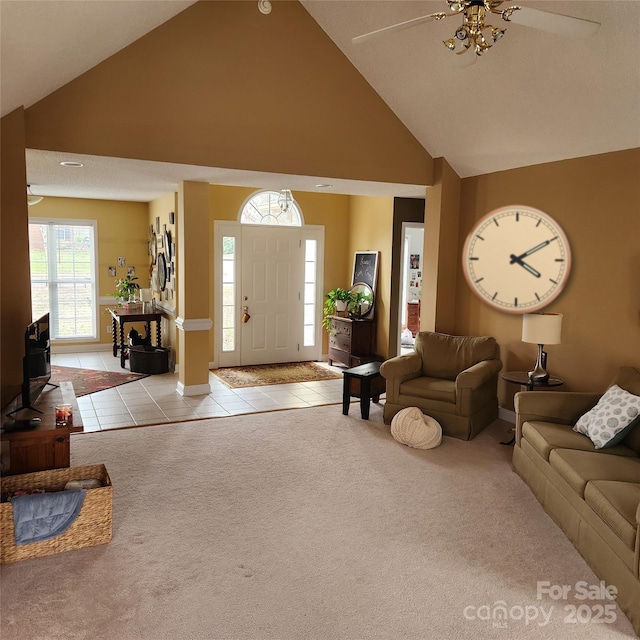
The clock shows **4:10**
